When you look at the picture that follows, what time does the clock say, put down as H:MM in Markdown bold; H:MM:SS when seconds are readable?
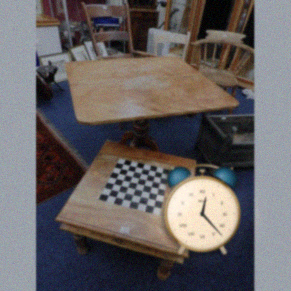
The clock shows **12:23**
